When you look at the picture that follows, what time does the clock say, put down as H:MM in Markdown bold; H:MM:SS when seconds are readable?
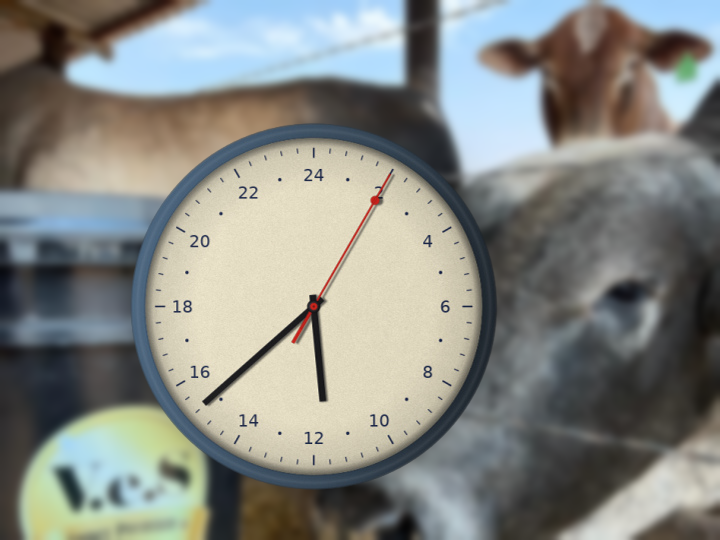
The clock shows **11:38:05**
